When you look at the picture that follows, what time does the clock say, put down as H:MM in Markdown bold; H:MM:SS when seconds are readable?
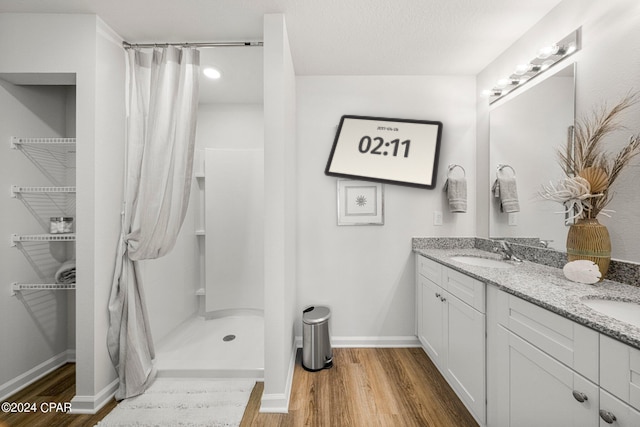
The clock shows **2:11**
